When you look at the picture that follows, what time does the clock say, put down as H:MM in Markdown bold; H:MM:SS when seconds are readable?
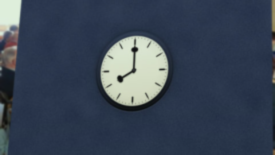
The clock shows **8:00**
